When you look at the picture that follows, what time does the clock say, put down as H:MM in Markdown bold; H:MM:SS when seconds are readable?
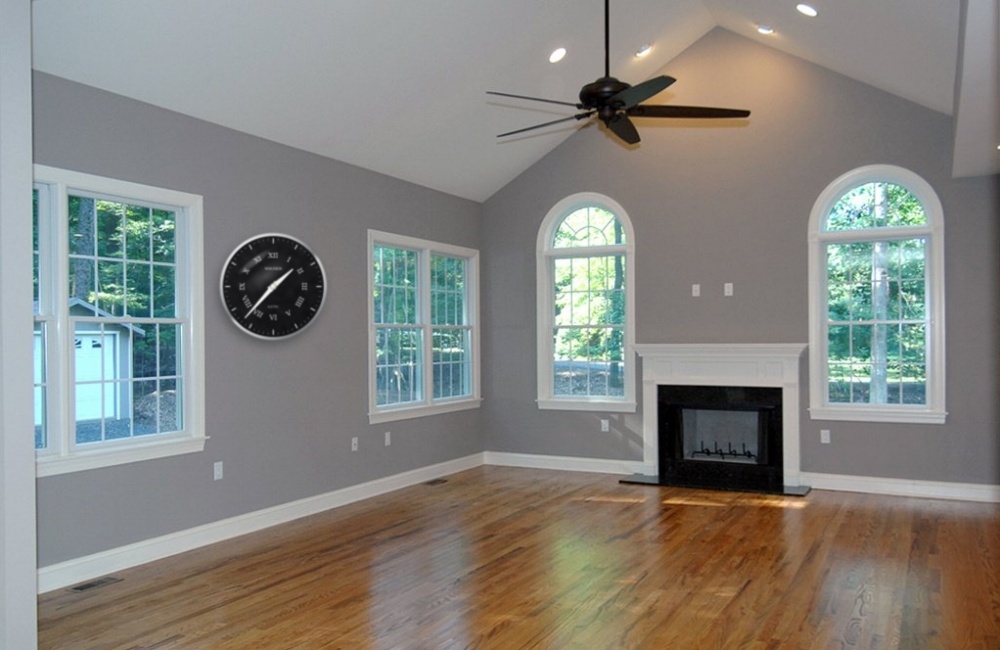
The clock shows **1:37**
